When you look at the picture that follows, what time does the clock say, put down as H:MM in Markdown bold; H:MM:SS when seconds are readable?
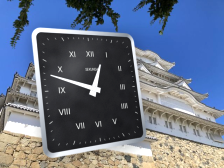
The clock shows **12:48**
